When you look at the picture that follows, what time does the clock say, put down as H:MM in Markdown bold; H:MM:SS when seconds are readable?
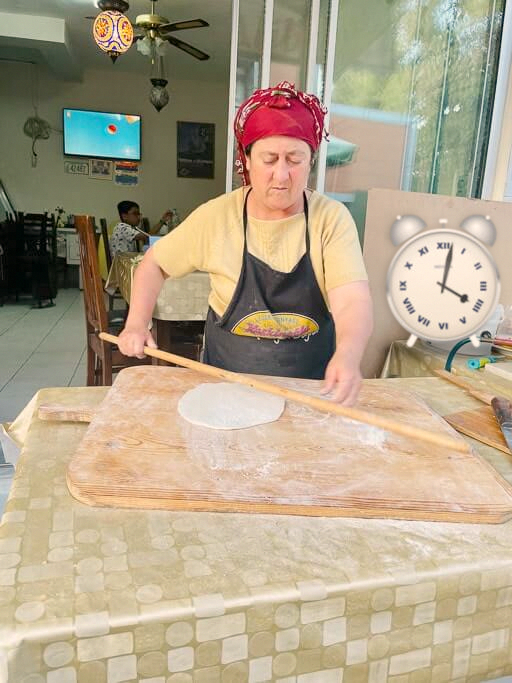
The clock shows **4:02**
